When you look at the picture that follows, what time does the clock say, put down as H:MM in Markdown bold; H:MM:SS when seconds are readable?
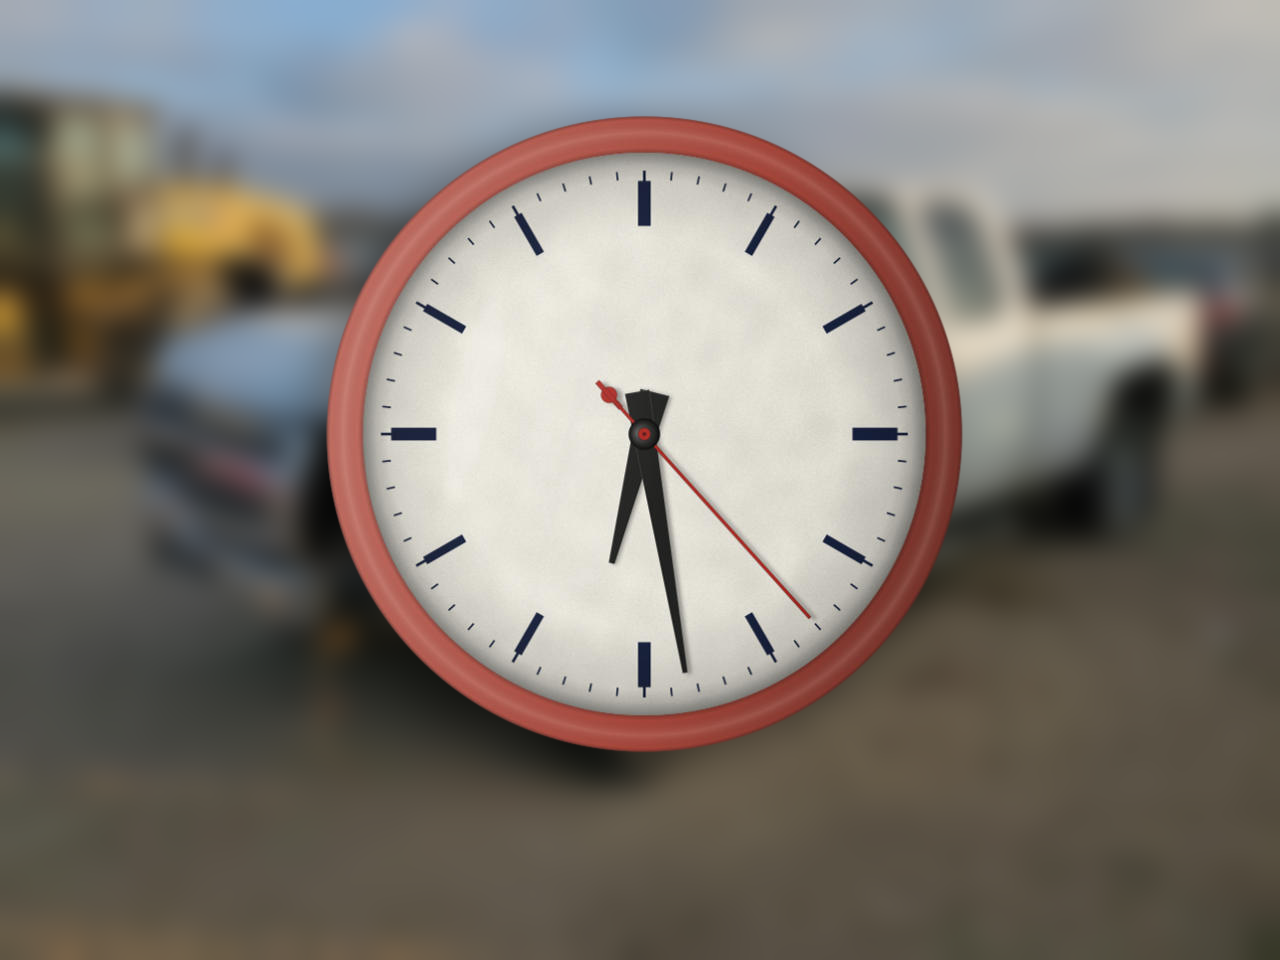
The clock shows **6:28:23**
